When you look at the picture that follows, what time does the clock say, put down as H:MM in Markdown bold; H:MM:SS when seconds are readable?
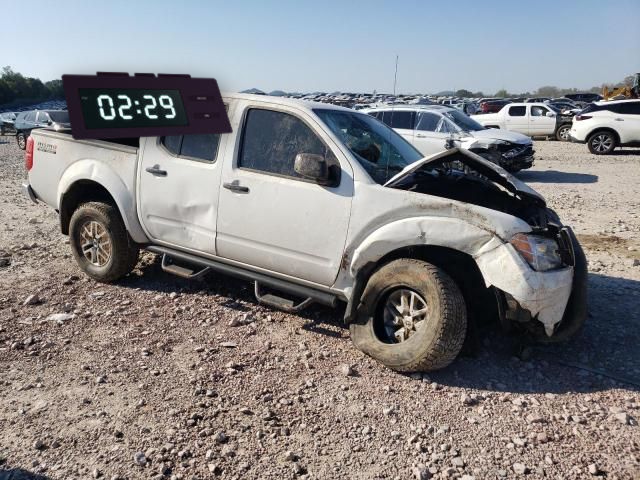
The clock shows **2:29**
